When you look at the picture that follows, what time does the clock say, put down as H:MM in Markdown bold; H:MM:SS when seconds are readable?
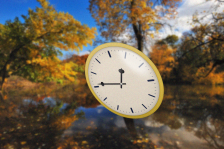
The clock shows **12:46**
